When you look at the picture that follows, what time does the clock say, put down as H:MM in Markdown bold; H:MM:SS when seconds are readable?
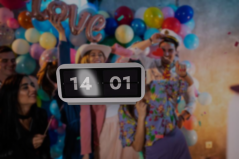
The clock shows **14:01**
